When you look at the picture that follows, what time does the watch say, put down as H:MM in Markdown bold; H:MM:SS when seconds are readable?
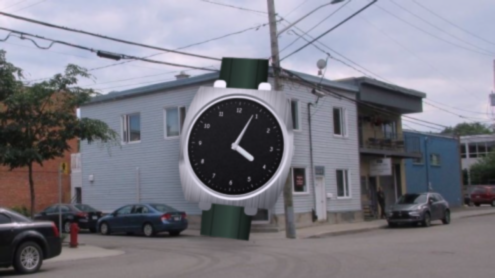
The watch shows **4:04**
